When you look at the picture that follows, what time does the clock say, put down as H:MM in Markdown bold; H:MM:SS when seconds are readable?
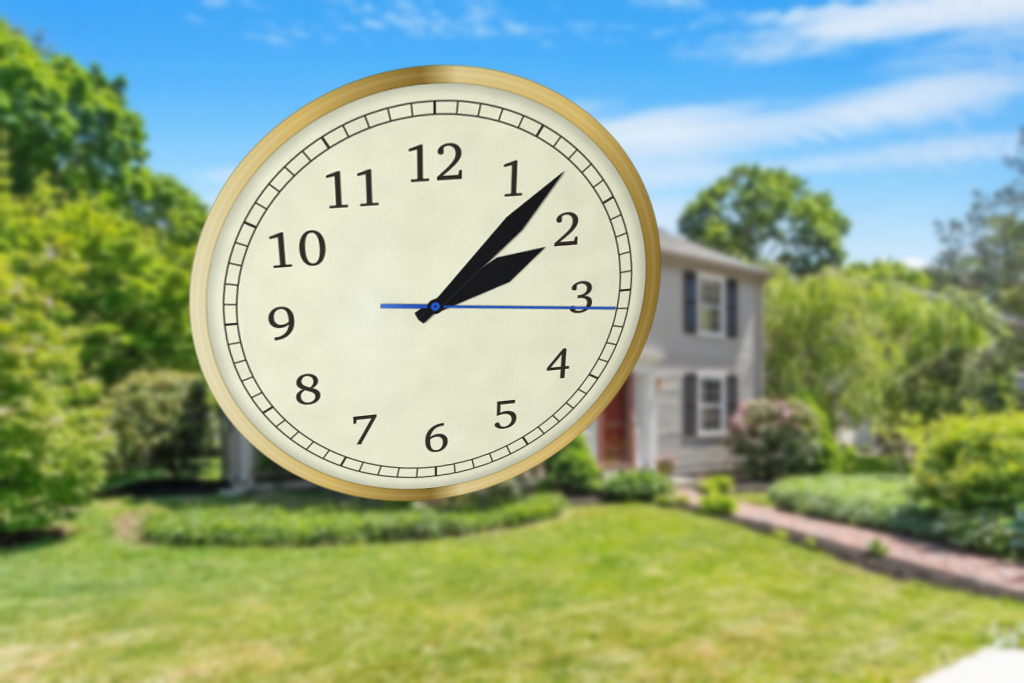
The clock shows **2:07:16**
